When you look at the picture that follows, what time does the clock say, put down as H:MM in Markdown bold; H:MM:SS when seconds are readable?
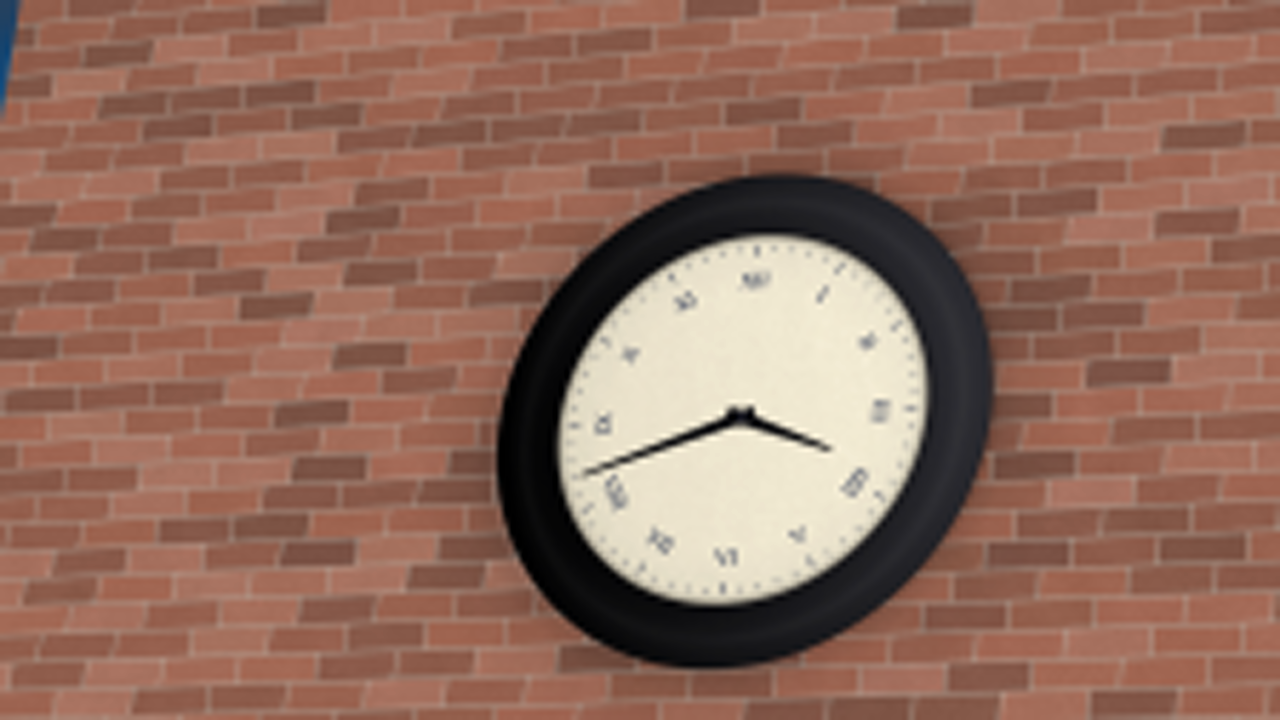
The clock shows **3:42**
